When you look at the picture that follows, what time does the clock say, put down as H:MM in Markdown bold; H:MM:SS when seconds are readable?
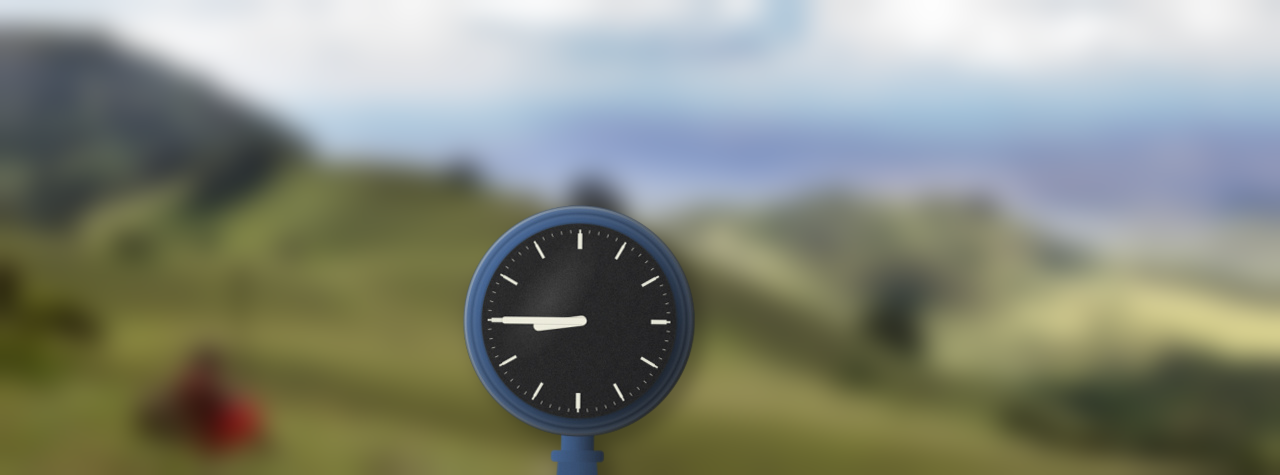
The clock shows **8:45**
